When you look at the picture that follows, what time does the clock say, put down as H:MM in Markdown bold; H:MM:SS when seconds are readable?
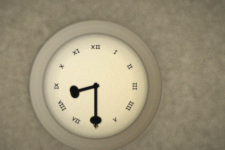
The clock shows **8:30**
